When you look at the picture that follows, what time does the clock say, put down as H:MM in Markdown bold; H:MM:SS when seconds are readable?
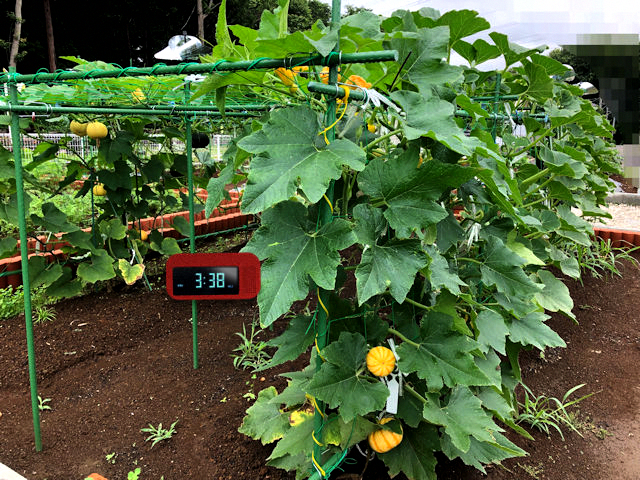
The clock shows **3:38**
